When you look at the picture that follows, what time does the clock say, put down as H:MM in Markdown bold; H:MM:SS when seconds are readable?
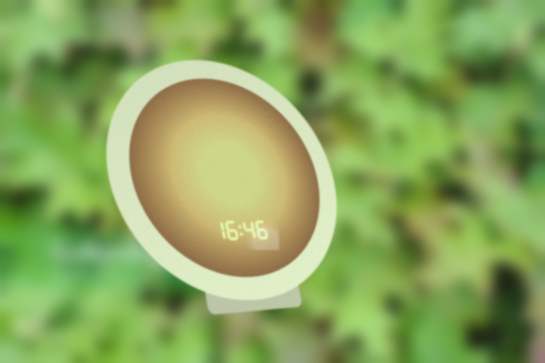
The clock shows **16:46**
